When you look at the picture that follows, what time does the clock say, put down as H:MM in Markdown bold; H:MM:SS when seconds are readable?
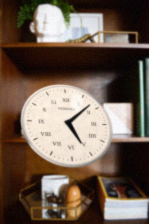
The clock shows **5:08**
